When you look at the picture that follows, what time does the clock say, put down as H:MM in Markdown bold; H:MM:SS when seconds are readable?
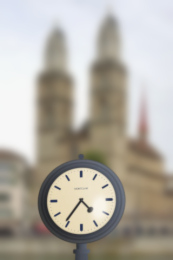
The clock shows **4:36**
